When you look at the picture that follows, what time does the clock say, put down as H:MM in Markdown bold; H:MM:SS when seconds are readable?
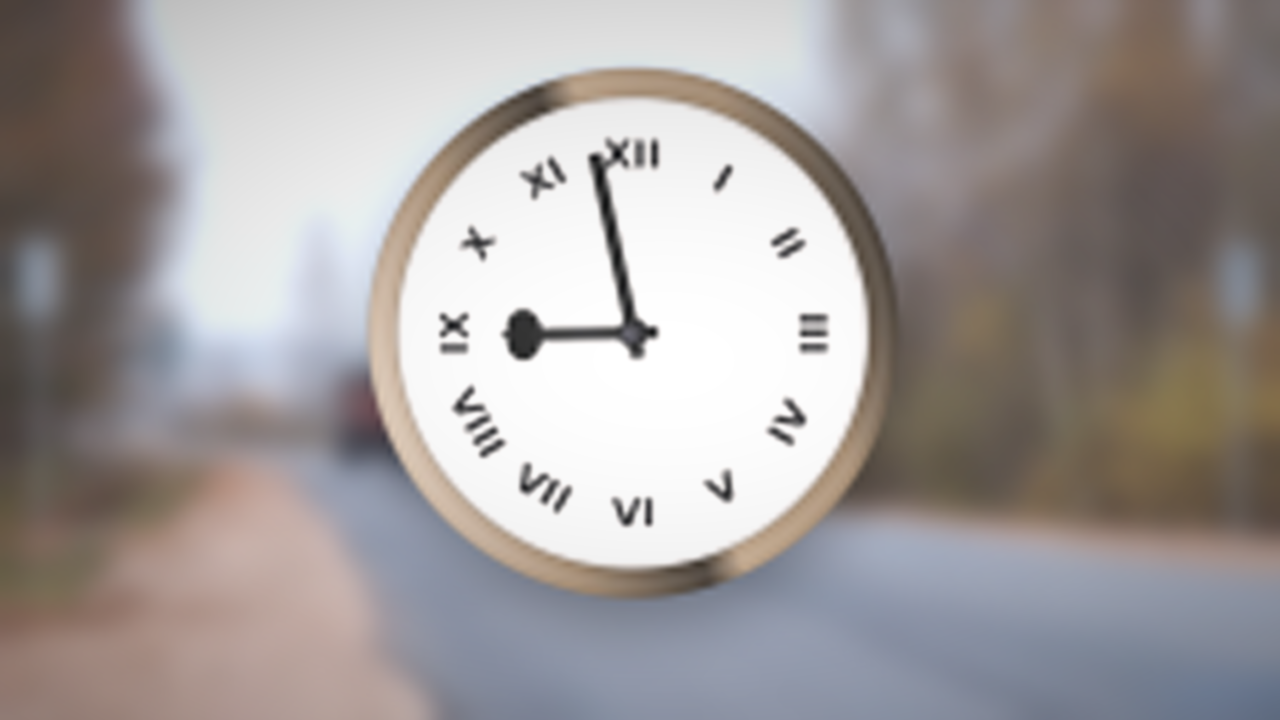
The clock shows **8:58**
